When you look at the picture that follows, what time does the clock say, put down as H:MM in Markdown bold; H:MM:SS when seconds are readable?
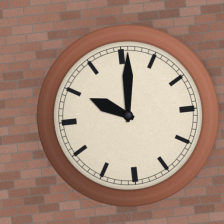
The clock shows **10:01**
